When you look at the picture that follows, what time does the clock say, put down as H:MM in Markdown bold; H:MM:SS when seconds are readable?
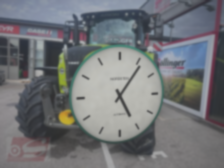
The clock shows **5:06**
